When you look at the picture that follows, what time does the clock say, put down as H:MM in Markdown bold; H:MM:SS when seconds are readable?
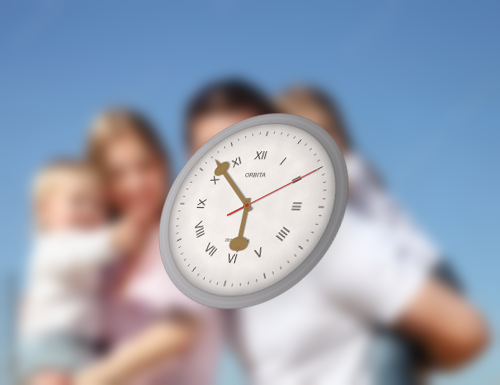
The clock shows **5:52:10**
